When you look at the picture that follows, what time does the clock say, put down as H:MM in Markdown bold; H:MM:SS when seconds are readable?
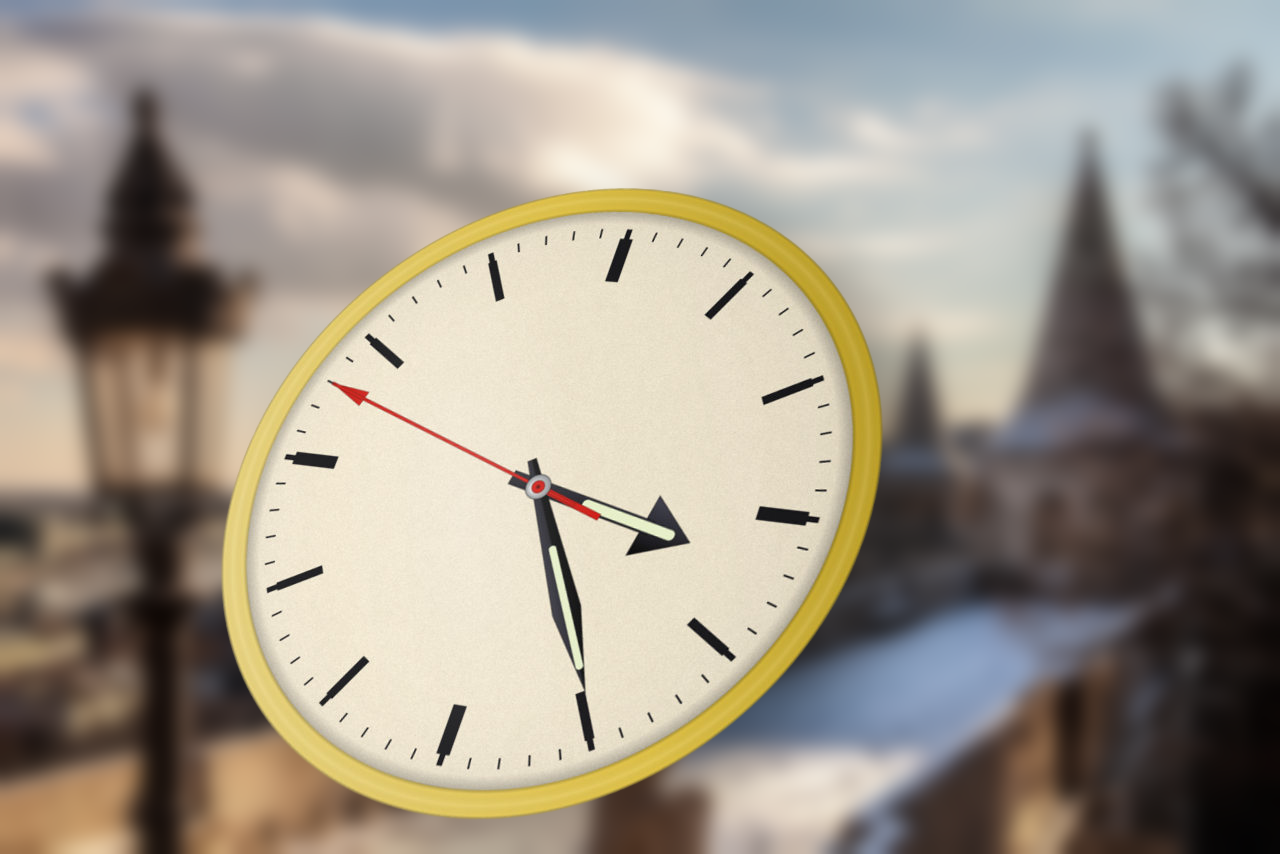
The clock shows **3:24:48**
